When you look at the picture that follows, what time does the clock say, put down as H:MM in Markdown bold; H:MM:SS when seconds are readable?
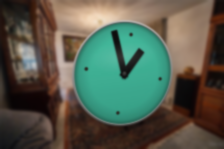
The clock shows **12:56**
